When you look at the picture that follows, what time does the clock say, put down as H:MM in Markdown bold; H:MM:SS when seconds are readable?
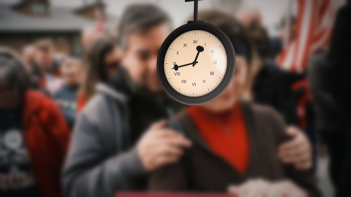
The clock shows **12:43**
